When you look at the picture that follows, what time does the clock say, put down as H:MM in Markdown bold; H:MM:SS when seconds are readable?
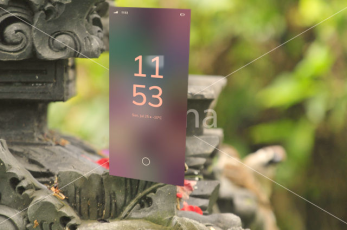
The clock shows **11:53**
